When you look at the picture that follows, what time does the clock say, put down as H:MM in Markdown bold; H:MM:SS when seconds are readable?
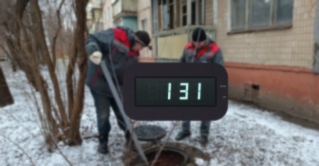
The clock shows **1:31**
